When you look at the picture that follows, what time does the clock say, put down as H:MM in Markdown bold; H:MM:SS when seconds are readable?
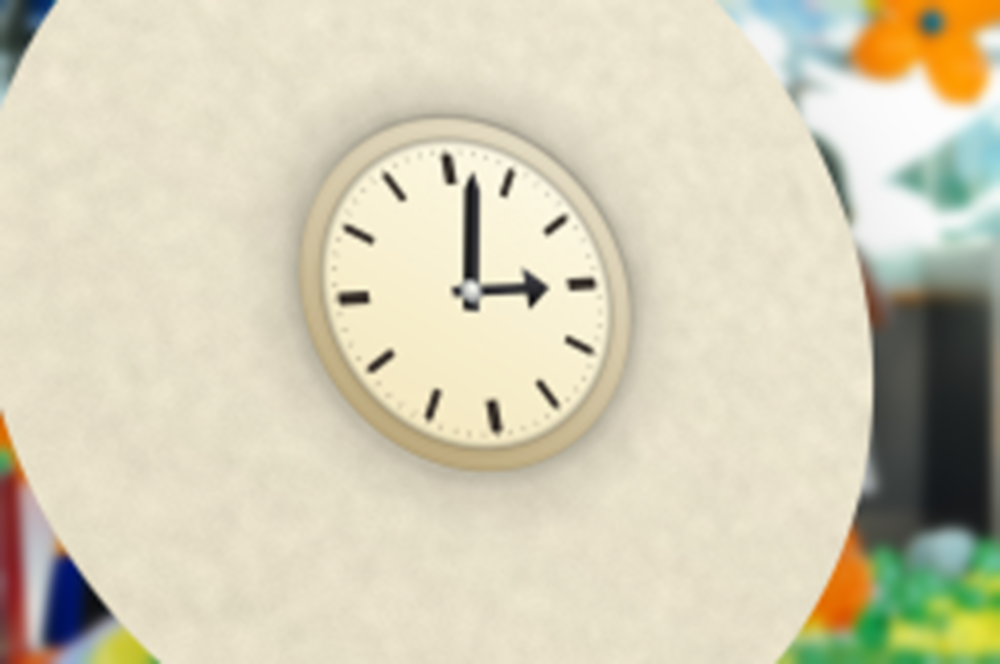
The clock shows **3:02**
